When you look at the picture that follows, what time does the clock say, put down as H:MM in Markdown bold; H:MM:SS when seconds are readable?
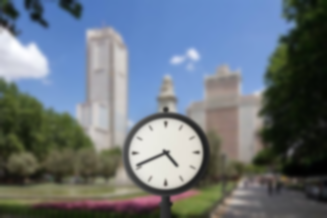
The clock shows **4:41**
